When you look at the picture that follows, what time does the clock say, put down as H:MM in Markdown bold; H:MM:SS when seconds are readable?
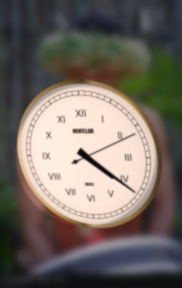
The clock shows **4:21:11**
